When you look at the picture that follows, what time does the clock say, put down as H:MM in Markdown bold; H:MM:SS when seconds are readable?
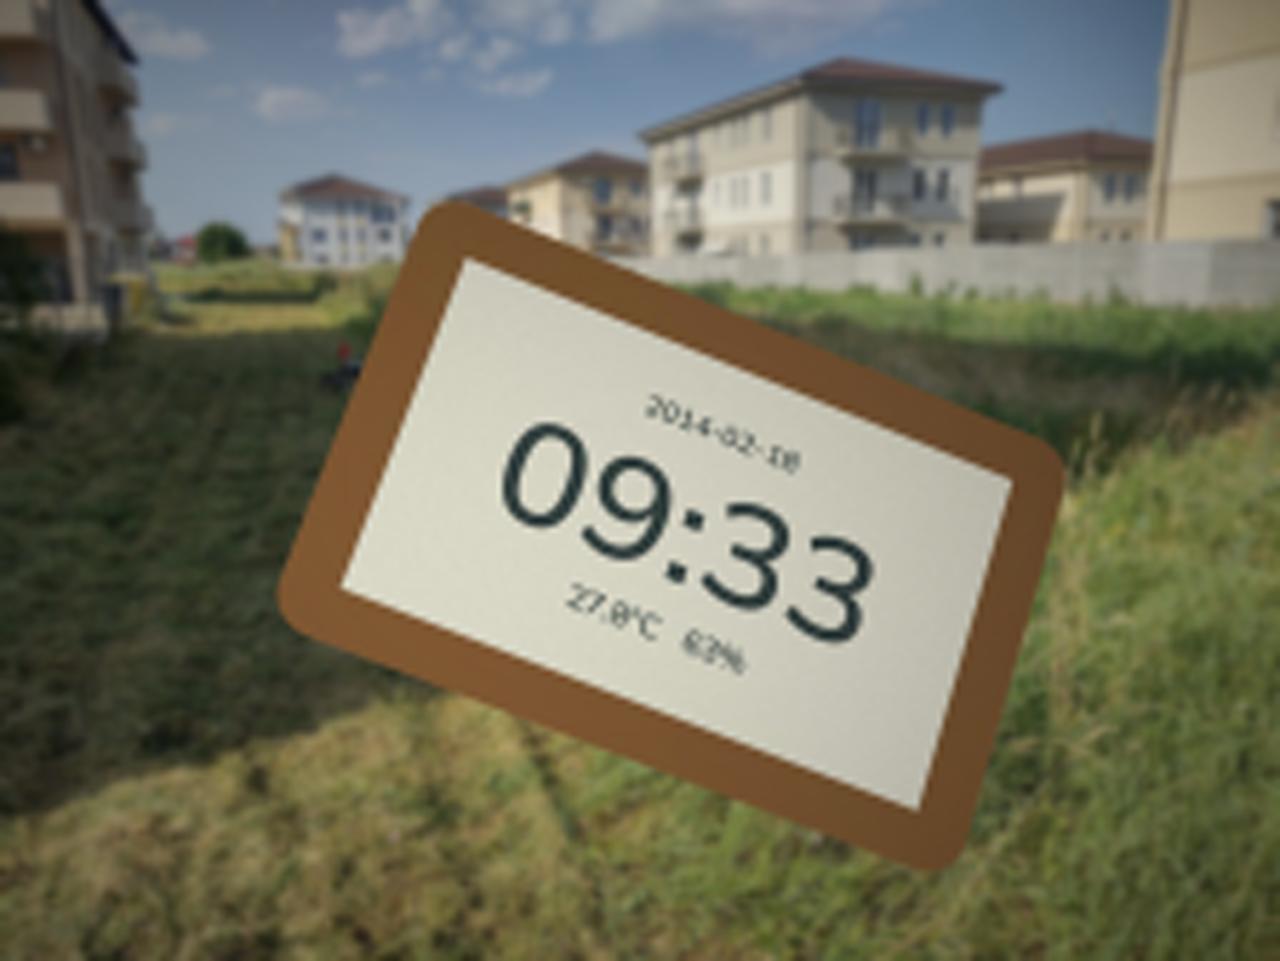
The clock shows **9:33**
